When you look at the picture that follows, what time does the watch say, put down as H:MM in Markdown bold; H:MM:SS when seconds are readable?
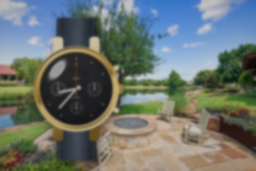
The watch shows **8:37**
